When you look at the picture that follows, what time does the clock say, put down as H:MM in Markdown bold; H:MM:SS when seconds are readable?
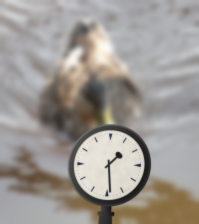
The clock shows **1:29**
